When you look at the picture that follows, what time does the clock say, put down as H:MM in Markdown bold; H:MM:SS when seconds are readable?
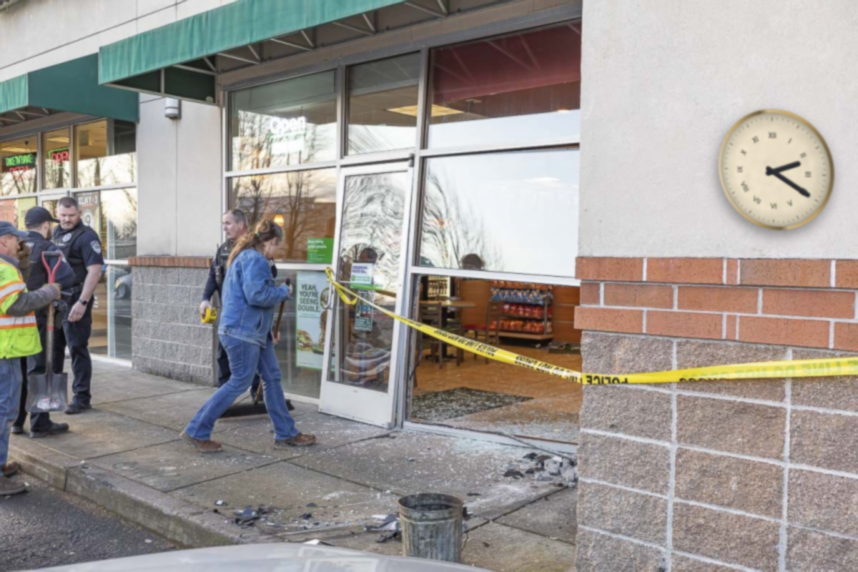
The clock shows **2:20**
